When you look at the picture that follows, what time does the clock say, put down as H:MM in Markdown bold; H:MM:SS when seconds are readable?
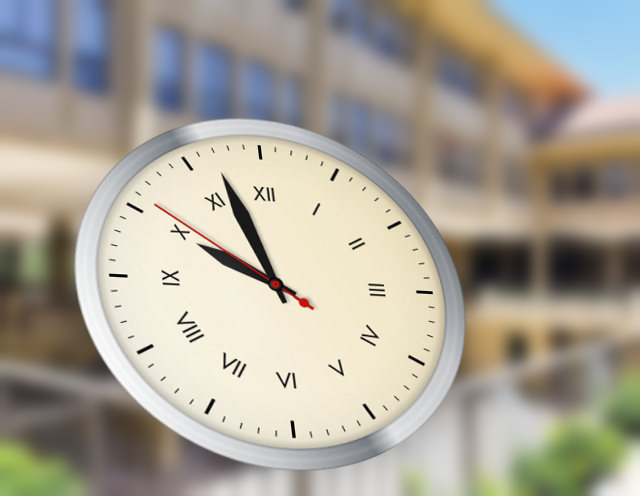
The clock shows **9:56:51**
